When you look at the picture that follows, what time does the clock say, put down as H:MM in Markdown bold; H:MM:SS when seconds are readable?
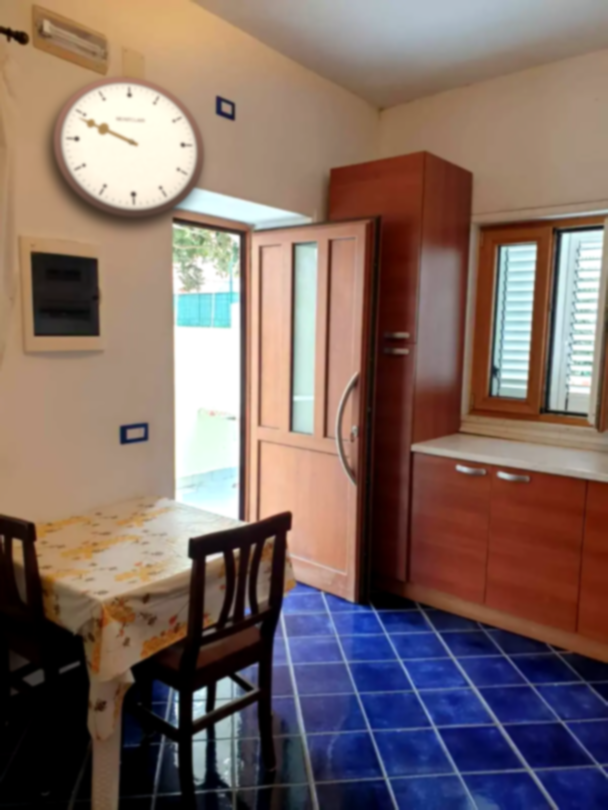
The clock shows **9:49**
